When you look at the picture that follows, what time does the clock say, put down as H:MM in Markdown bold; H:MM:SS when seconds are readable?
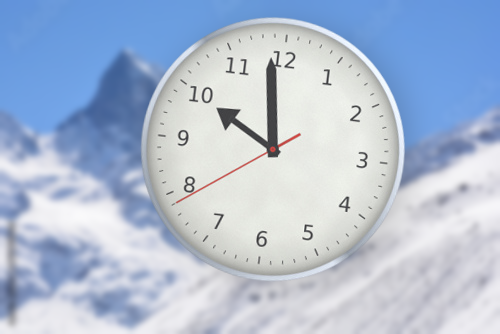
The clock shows **9:58:39**
